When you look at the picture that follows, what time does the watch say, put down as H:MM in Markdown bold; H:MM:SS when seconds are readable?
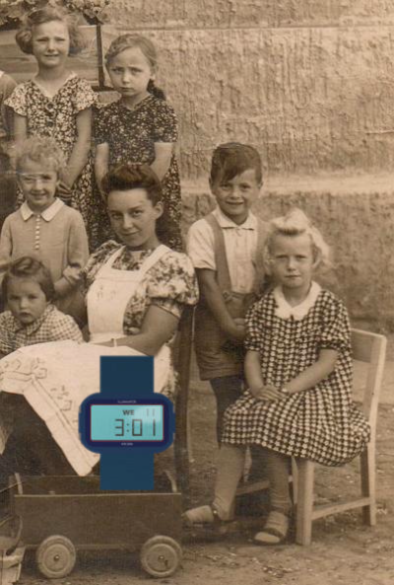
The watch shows **3:01**
